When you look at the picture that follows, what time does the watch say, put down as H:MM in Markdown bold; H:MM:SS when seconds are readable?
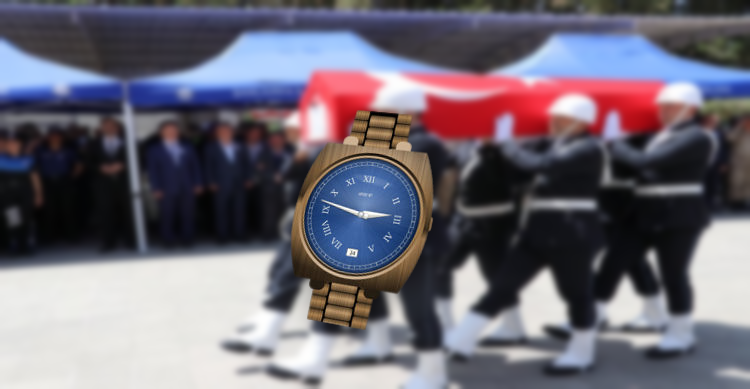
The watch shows **2:47**
